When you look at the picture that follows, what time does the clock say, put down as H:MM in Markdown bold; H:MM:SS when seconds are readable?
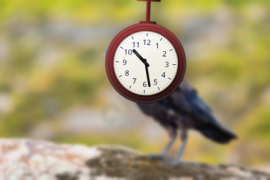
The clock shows **10:28**
